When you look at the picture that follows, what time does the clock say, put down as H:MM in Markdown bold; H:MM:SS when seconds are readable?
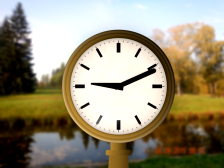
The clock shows **9:11**
